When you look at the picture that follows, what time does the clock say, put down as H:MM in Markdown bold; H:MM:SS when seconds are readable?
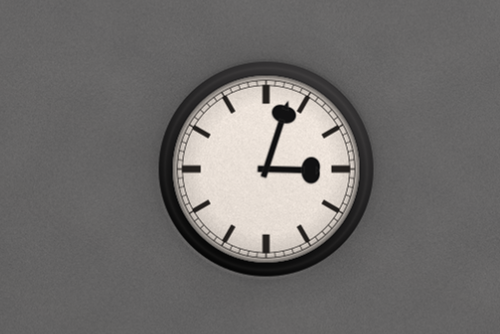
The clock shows **3:03**
